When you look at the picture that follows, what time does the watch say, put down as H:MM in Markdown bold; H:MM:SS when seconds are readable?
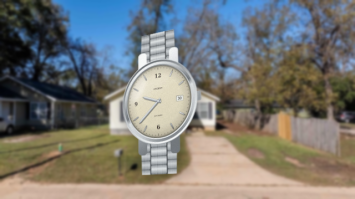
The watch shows **9:38**
